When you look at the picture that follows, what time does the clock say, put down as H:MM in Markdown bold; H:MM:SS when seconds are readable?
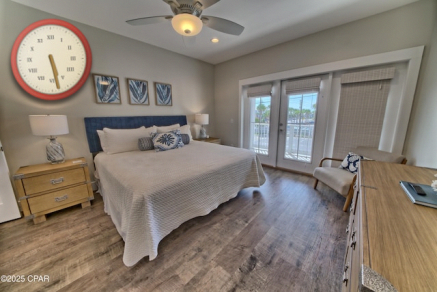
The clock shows **5:28**
